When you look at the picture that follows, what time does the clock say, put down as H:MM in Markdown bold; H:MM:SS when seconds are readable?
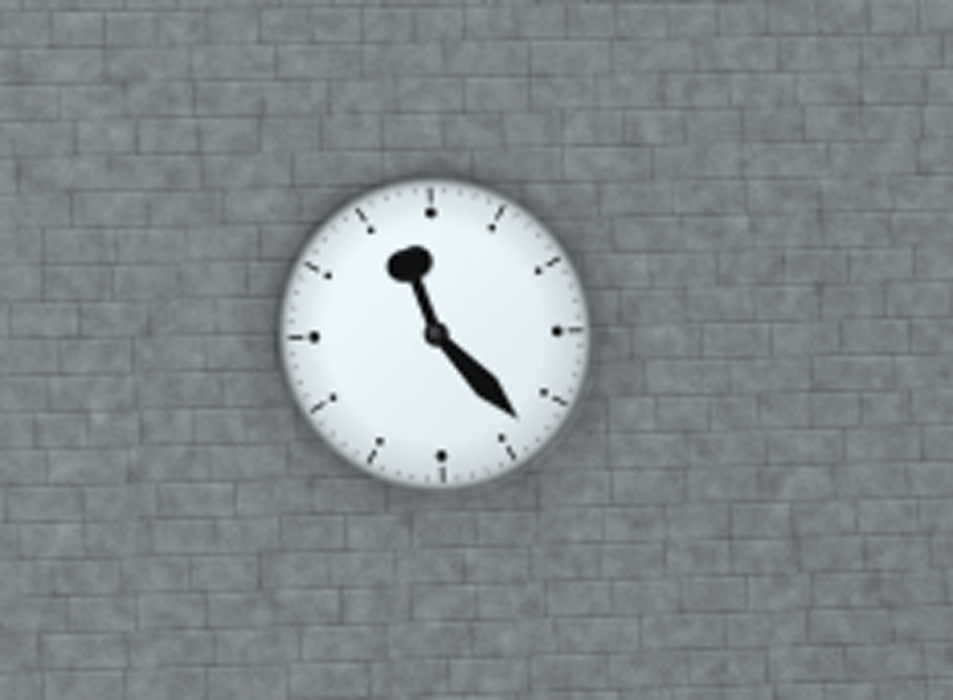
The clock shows **11:23**
